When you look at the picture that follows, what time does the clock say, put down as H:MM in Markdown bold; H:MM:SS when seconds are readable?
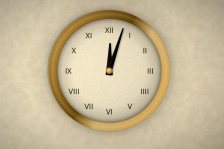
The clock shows **12:03**
